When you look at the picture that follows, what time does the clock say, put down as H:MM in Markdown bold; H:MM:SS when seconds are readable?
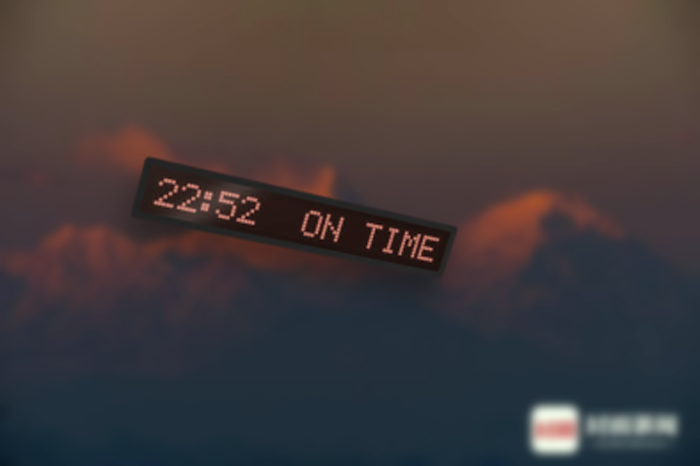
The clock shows **22:52**
